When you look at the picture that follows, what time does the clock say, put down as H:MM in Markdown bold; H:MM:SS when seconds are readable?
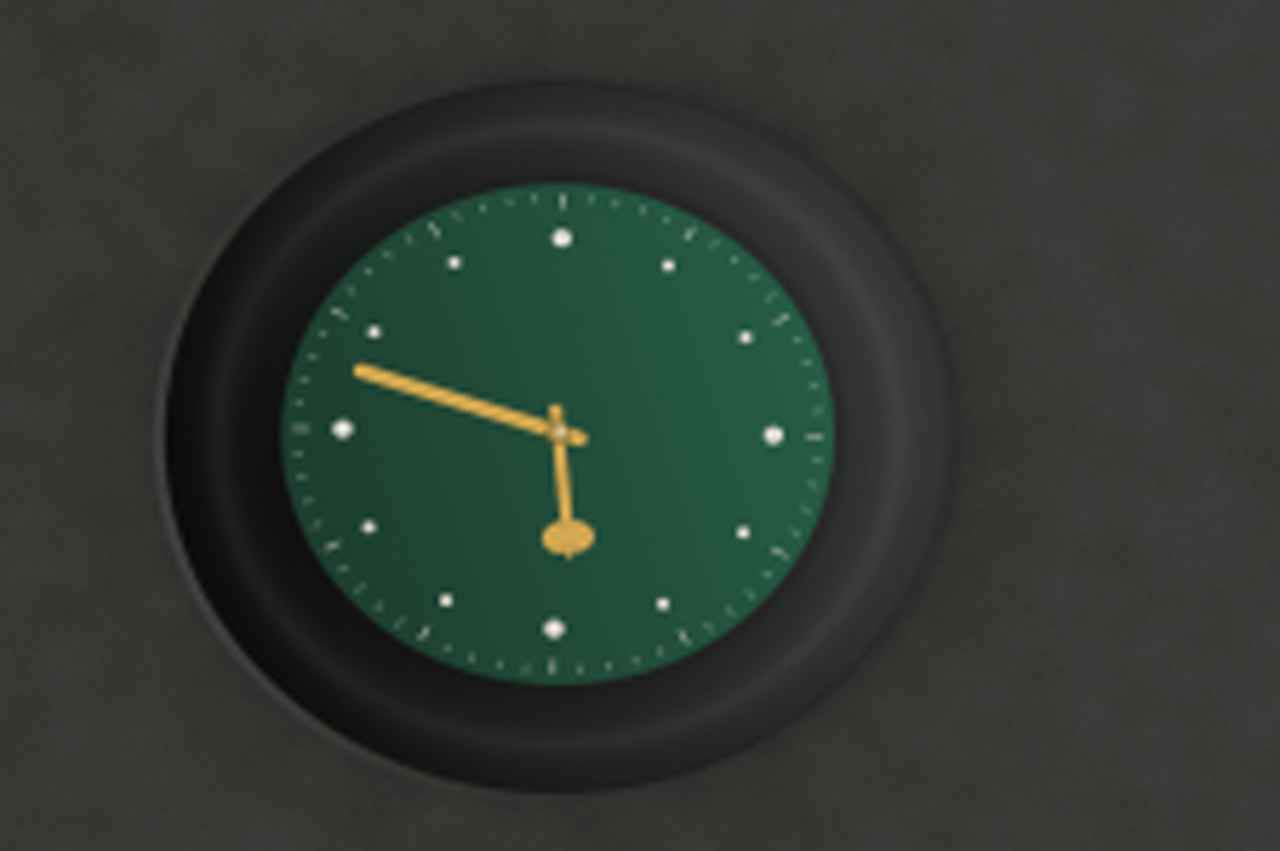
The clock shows **5:48**
